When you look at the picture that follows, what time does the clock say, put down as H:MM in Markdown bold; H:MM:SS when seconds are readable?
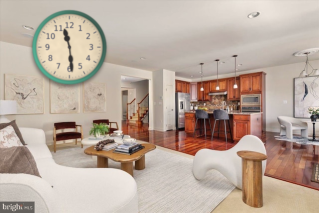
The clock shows **11:29**
